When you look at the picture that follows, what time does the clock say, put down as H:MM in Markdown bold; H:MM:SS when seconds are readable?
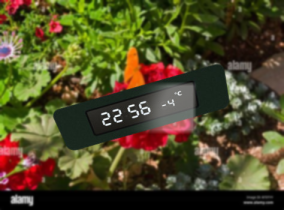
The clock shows **22:56**
